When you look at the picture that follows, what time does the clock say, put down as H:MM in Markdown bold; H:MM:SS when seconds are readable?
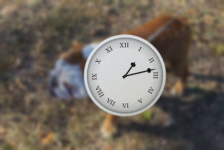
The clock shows **1:13**
